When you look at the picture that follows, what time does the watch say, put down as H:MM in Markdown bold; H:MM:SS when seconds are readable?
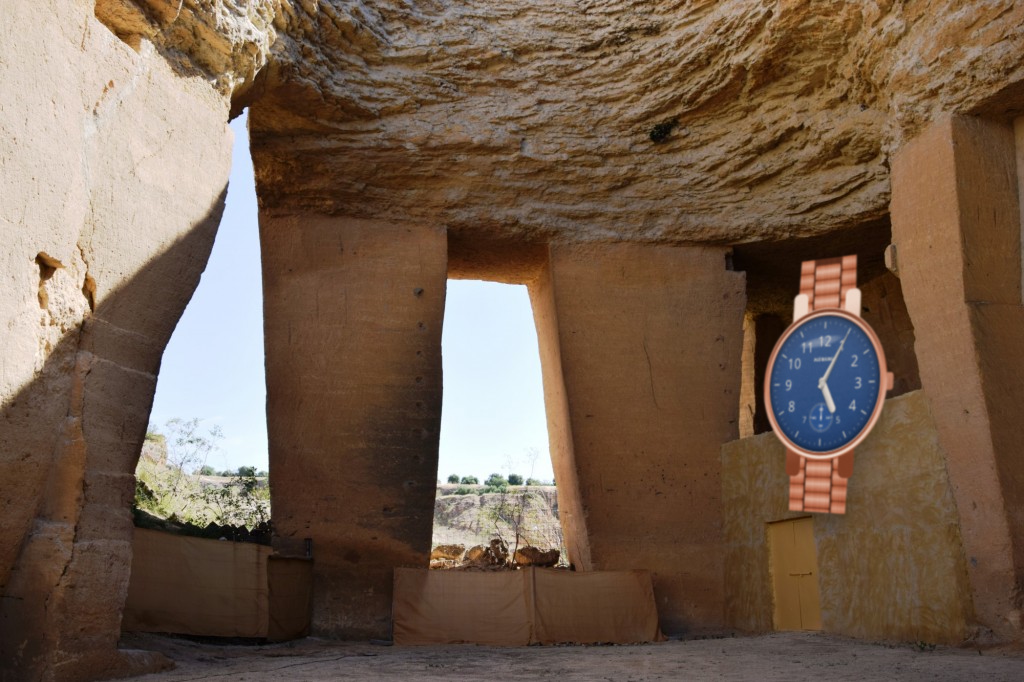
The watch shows **5:05**
